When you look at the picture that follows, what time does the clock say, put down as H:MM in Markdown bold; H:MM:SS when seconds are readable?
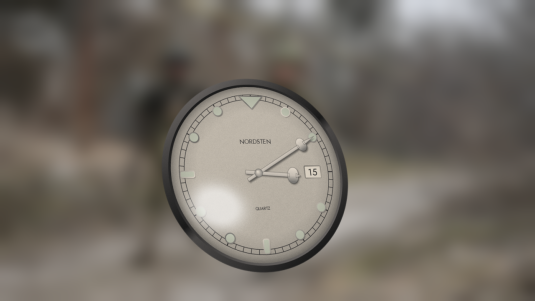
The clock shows **3:10**
